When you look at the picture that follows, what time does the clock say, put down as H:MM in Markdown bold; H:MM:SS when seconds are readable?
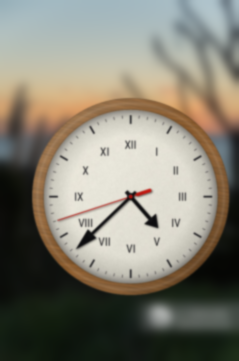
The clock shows **4:37:42**
